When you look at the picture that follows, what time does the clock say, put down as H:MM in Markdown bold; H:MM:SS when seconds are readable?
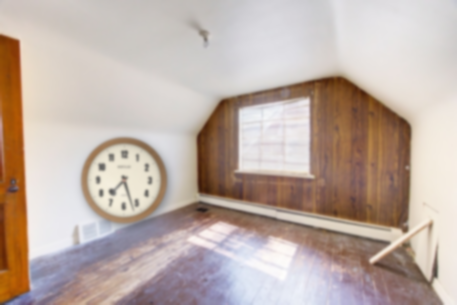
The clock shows **7:27**
